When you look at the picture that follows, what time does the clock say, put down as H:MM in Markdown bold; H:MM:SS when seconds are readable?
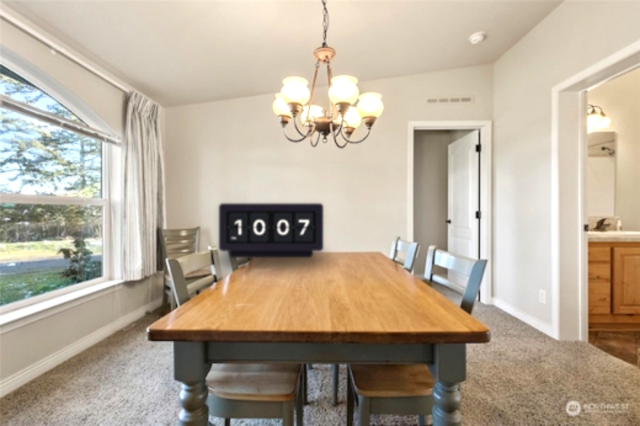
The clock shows **10:07**
